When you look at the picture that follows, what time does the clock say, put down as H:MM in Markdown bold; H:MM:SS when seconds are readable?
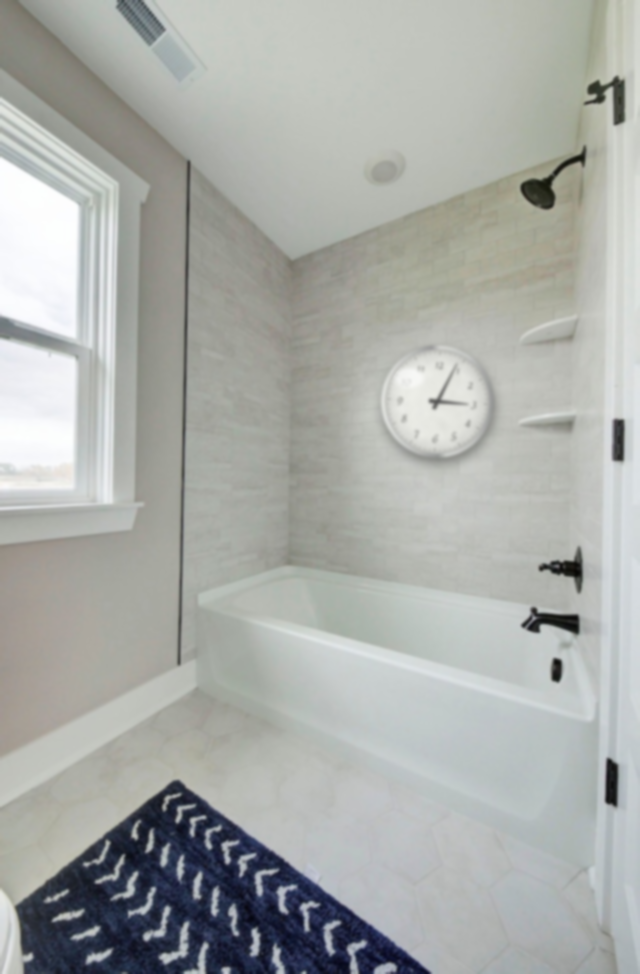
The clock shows **3:04**
